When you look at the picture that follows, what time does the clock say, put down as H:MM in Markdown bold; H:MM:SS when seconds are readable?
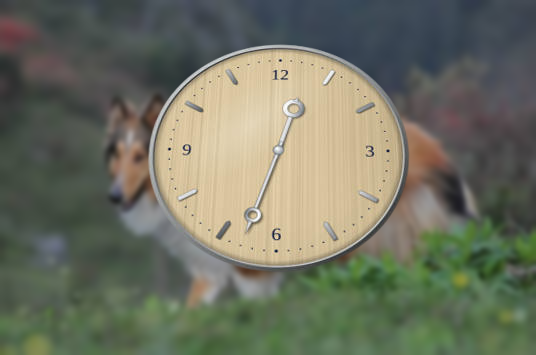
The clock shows **12:33**
